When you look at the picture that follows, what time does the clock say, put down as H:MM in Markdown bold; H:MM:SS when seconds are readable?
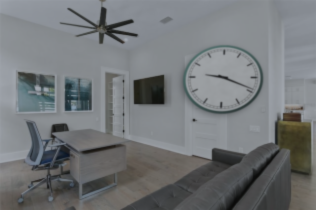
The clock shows **9:19**
